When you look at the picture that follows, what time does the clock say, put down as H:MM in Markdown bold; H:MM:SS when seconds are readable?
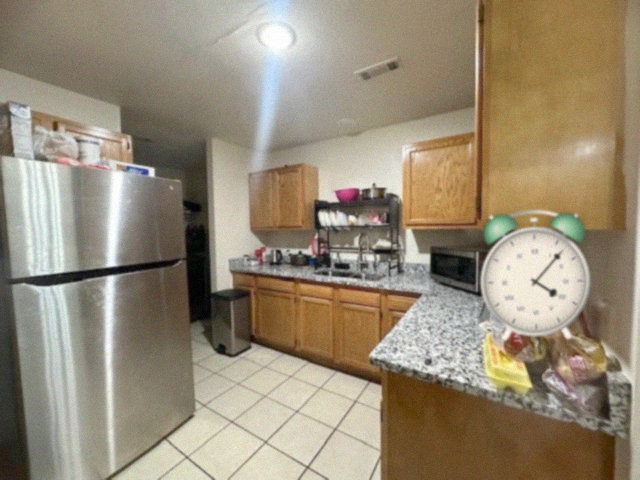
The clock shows **4:07**
